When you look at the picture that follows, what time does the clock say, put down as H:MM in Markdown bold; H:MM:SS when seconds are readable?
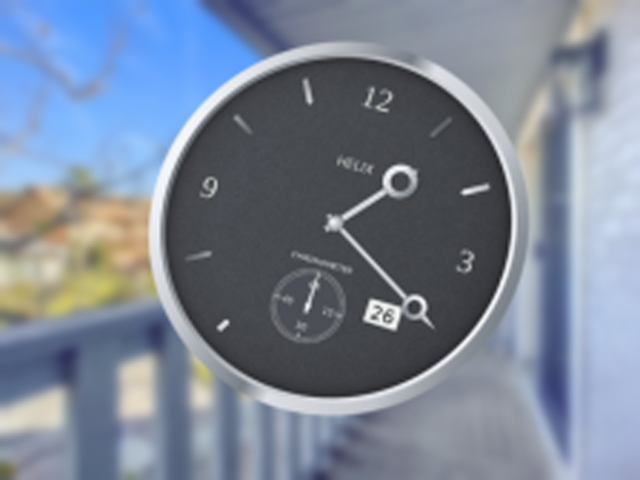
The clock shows **1:20**
